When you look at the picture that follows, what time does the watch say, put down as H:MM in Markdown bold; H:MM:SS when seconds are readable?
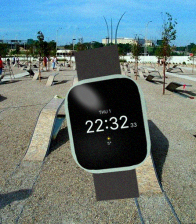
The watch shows **22:32**
